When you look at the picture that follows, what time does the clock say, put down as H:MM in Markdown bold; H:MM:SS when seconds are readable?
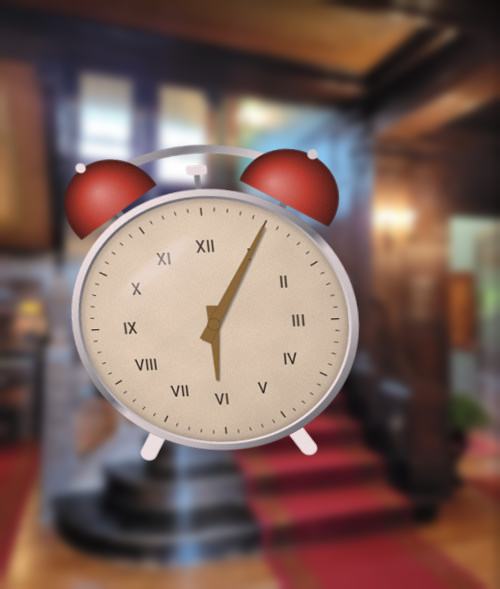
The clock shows **6:05**
